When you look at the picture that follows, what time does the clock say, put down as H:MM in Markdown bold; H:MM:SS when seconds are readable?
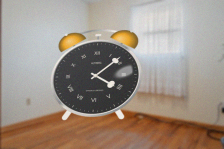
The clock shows **4:08**
